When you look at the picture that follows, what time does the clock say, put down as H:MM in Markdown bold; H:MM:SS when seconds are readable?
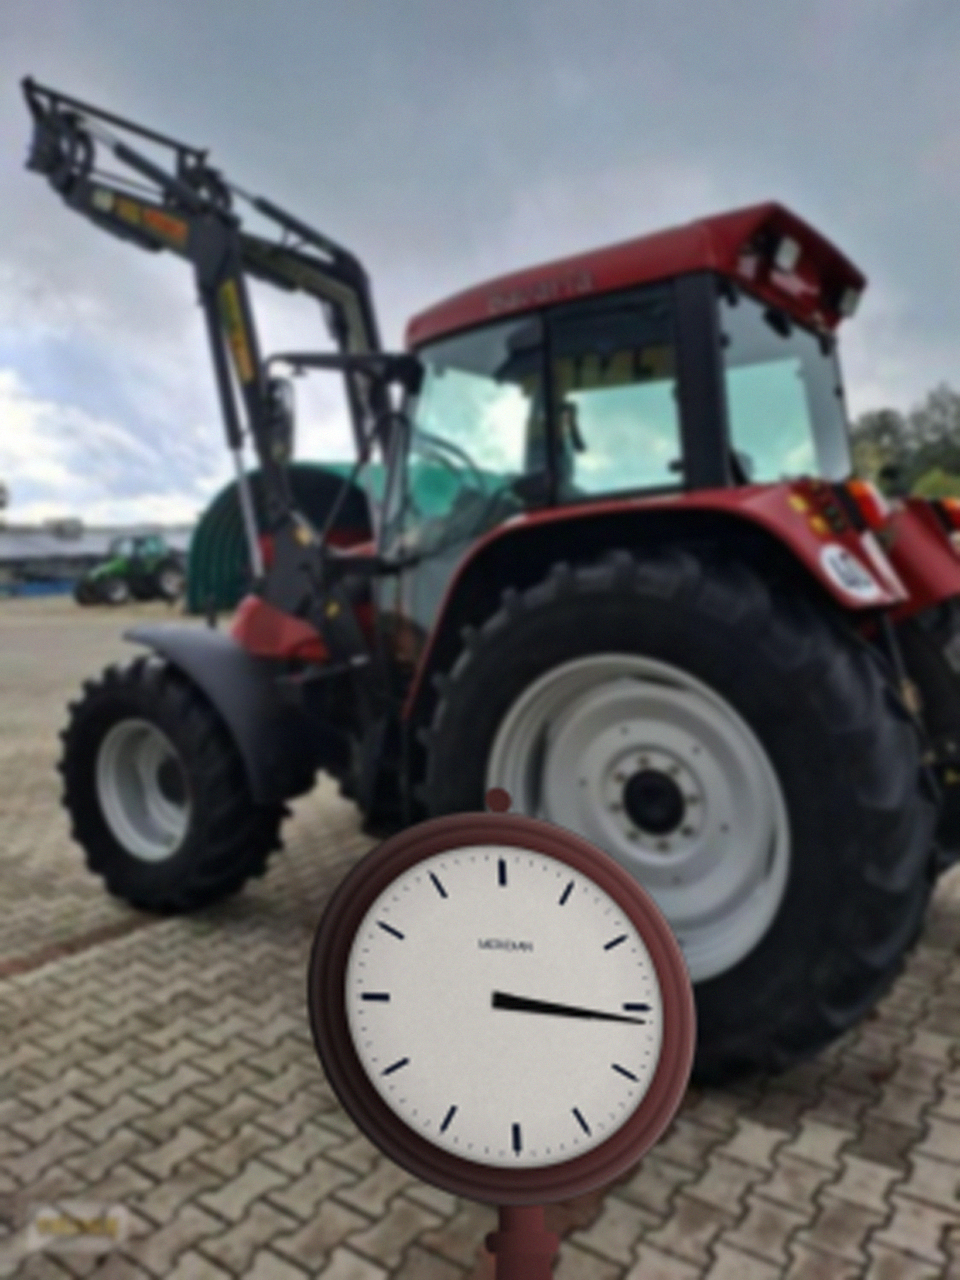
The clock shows **3:16**
